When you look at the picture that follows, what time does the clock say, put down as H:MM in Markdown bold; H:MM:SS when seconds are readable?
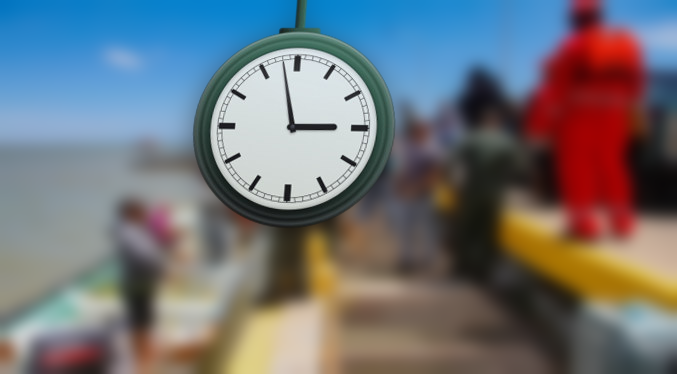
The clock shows **2:58**
